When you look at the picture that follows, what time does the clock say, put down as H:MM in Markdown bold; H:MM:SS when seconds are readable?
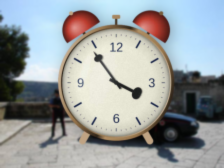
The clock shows **3:54**
